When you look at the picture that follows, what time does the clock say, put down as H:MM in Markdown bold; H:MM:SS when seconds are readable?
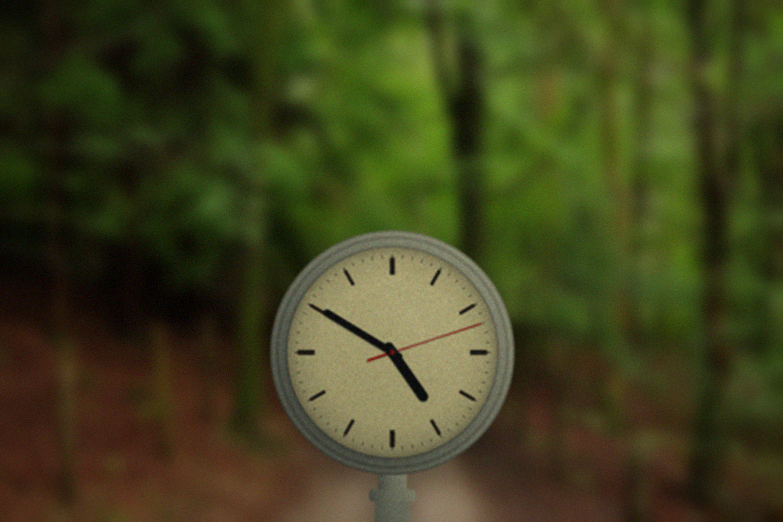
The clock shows **4:50:12**
